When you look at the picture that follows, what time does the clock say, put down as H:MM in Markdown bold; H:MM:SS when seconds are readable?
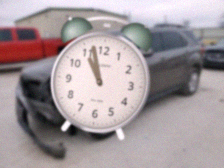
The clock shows **10:57**
